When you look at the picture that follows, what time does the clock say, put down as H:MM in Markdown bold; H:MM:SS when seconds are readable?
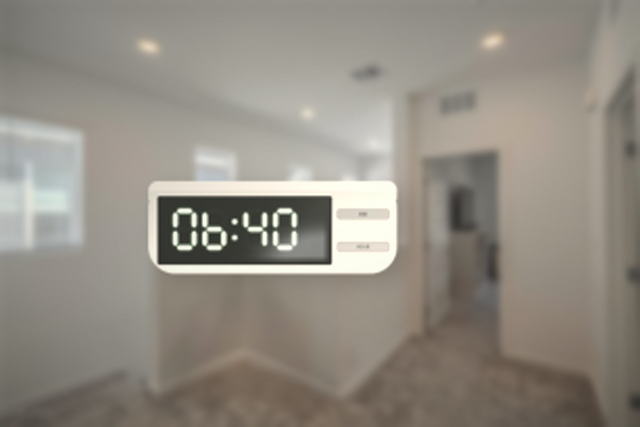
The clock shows **6:40**
